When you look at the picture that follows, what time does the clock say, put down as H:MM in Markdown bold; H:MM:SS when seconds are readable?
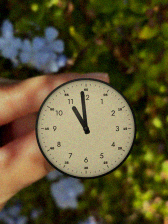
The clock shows **10:59**
